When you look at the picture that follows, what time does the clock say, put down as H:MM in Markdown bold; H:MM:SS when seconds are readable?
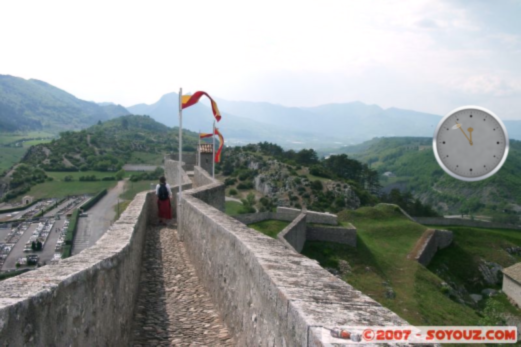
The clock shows **11:54**
